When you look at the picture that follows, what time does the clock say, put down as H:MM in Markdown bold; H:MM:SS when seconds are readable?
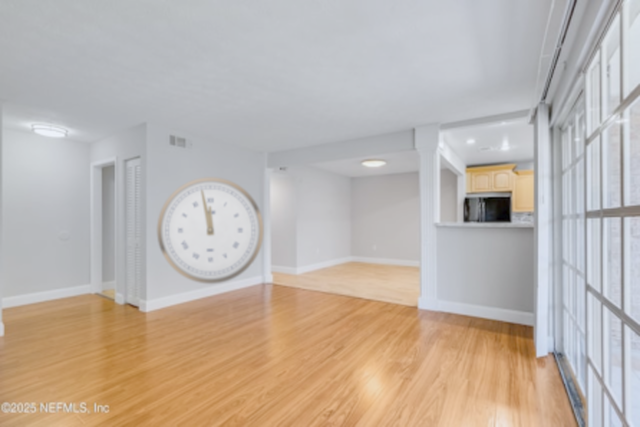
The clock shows **11:58**
